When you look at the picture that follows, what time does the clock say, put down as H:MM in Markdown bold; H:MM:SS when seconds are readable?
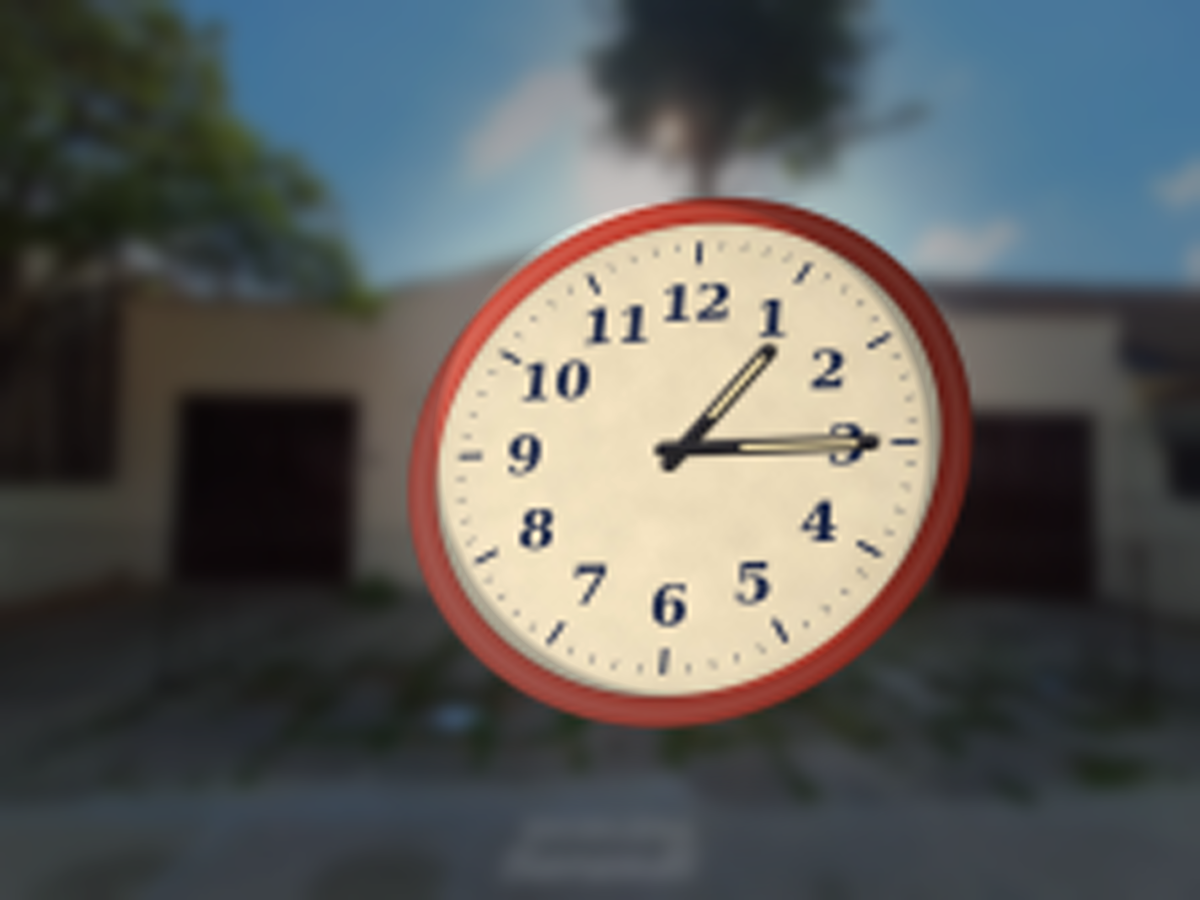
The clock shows **1:15**
